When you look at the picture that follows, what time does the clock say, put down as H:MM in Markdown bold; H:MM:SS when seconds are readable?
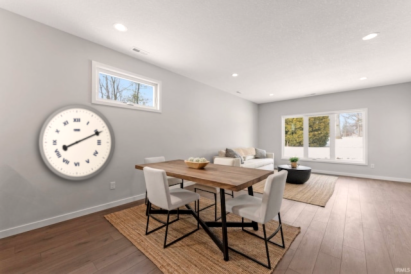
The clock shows **8:11**
